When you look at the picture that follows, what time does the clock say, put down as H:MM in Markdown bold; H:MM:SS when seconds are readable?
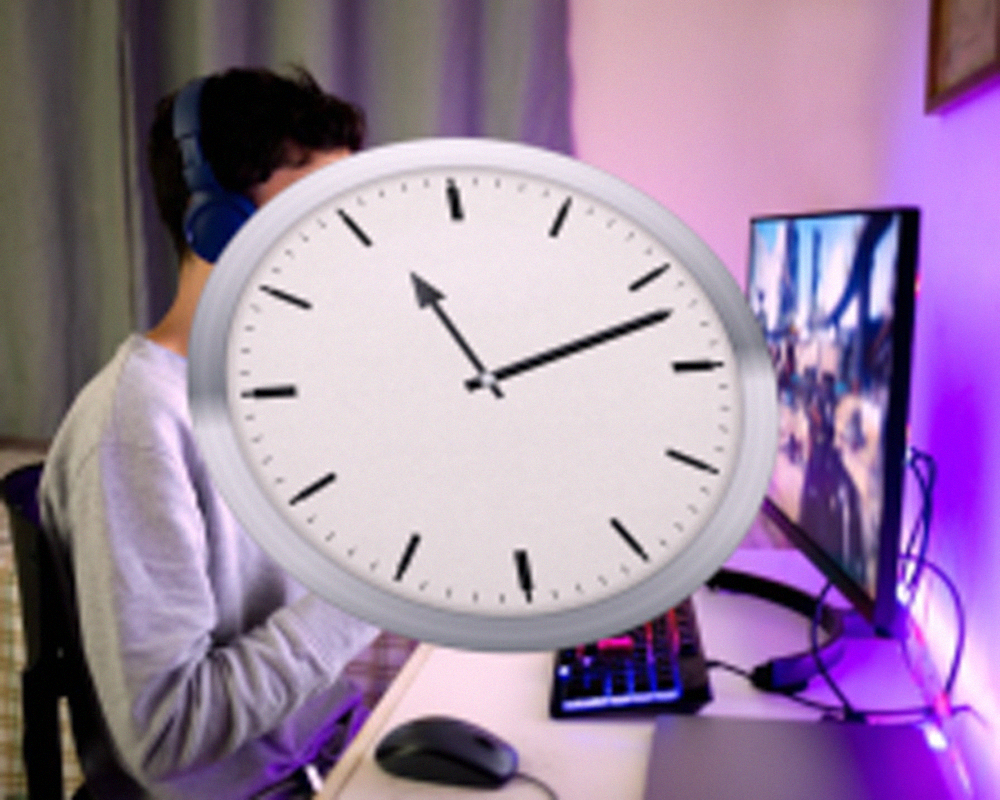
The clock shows **11:12**
